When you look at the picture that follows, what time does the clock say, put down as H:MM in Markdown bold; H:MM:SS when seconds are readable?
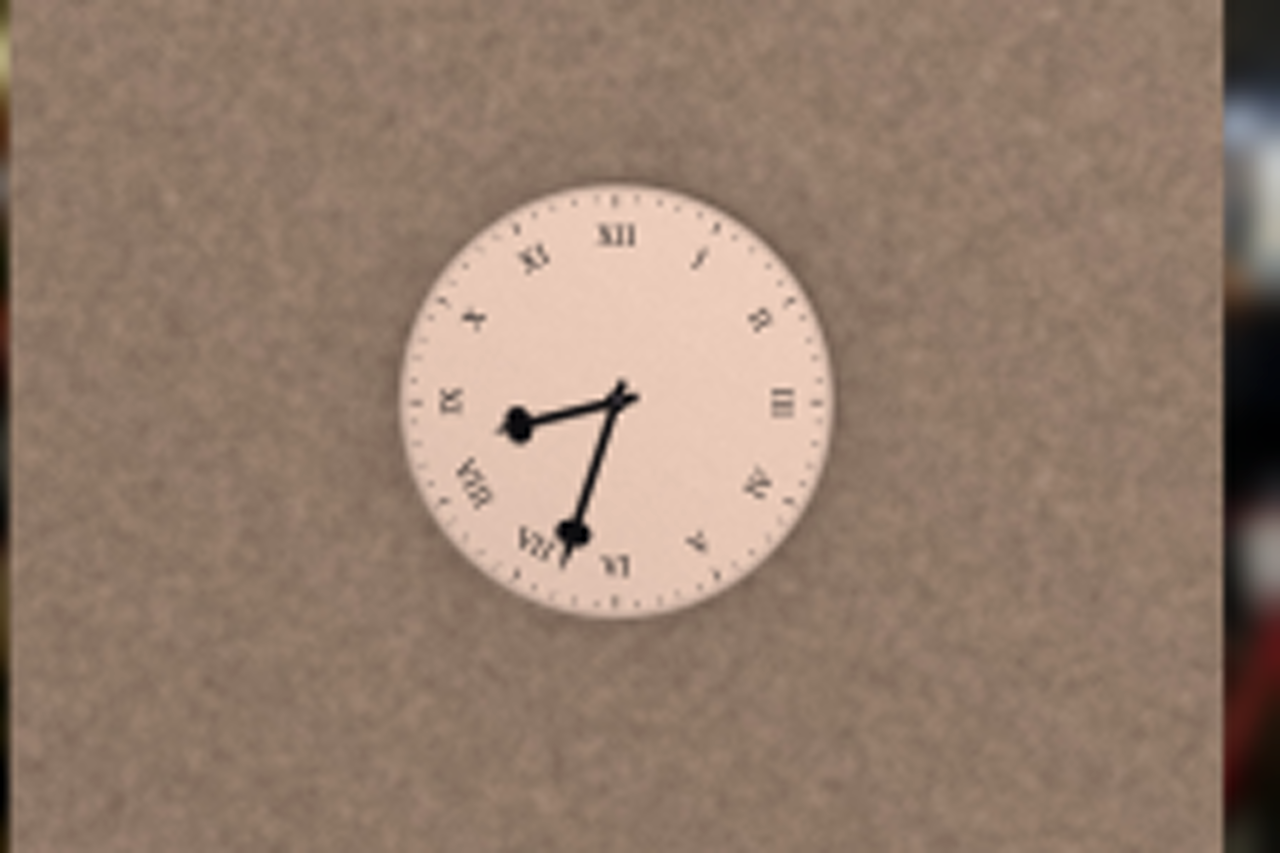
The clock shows **8:33**
